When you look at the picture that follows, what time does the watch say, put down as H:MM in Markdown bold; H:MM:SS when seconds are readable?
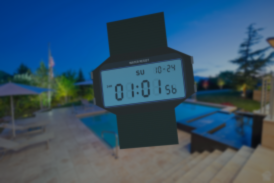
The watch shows **1:01:56**
